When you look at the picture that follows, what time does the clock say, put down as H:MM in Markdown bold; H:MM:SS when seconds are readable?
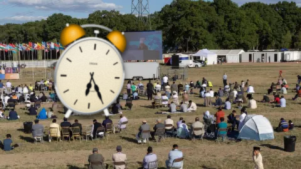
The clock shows **6:25**
